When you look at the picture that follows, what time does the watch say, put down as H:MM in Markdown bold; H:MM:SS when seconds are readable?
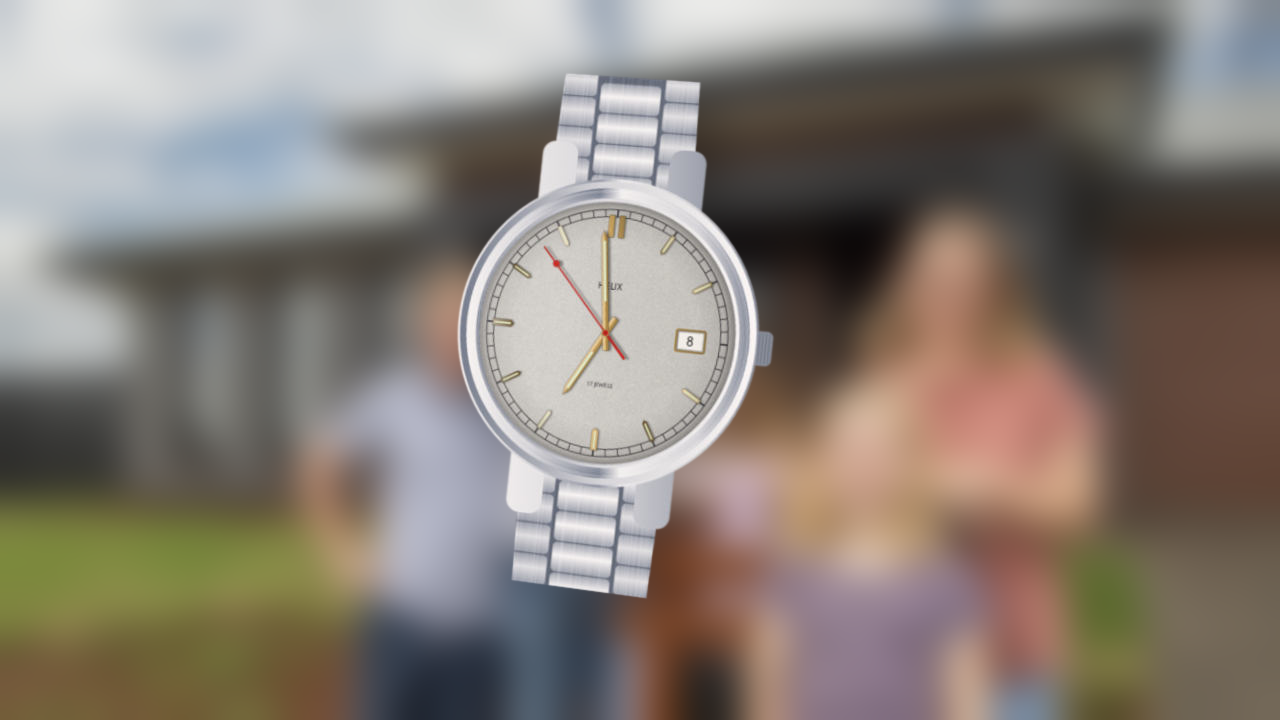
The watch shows **6:58:53**
